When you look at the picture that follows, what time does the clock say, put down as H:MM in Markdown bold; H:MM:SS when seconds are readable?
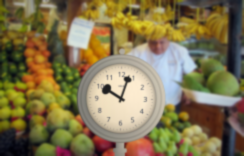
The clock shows **10:03**
